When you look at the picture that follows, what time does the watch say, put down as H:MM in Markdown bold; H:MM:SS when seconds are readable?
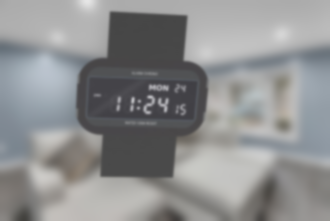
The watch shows **11:24**
